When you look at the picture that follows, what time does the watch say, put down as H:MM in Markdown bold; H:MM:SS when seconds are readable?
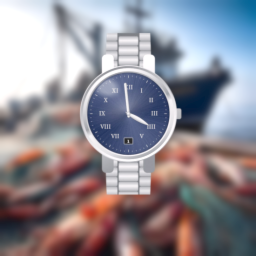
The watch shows **3:59**
